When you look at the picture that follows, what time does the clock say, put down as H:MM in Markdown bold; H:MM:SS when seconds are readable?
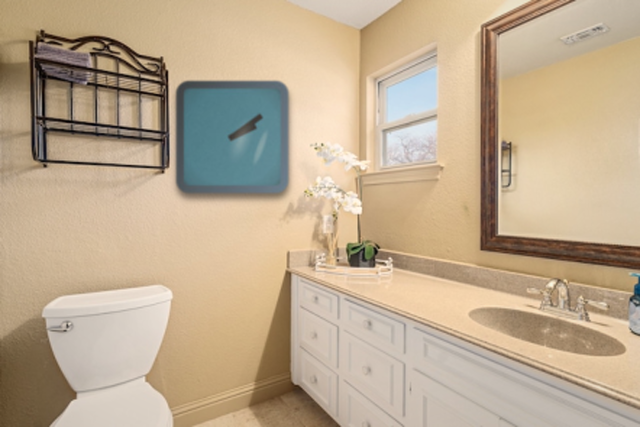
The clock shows **2:09**
